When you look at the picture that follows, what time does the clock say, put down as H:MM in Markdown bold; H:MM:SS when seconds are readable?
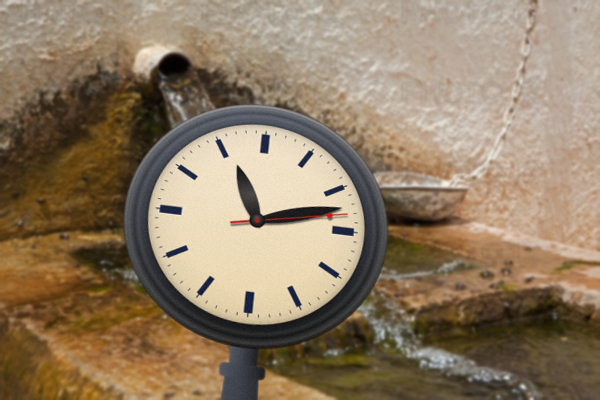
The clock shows **11:12:13**
